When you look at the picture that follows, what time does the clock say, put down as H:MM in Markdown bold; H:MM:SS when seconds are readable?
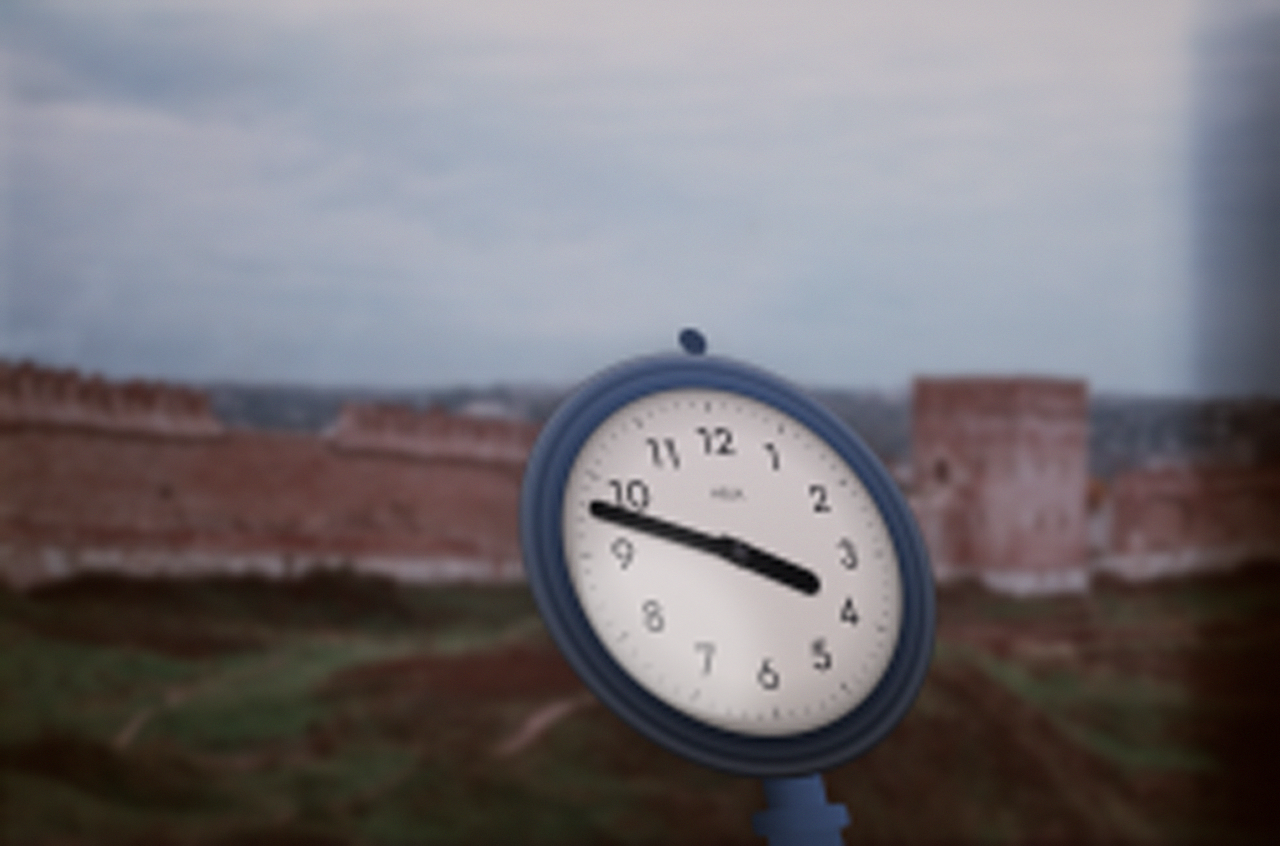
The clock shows **3:48**
